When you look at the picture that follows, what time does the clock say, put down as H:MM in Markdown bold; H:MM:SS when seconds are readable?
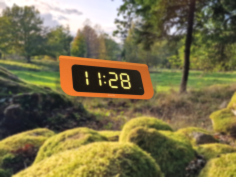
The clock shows **11:28**
